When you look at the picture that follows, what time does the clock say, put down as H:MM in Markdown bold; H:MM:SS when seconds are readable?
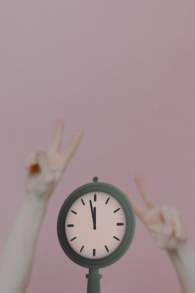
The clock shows **11:58**
